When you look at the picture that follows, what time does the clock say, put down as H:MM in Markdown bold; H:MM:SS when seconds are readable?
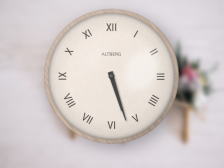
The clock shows **5:27**
